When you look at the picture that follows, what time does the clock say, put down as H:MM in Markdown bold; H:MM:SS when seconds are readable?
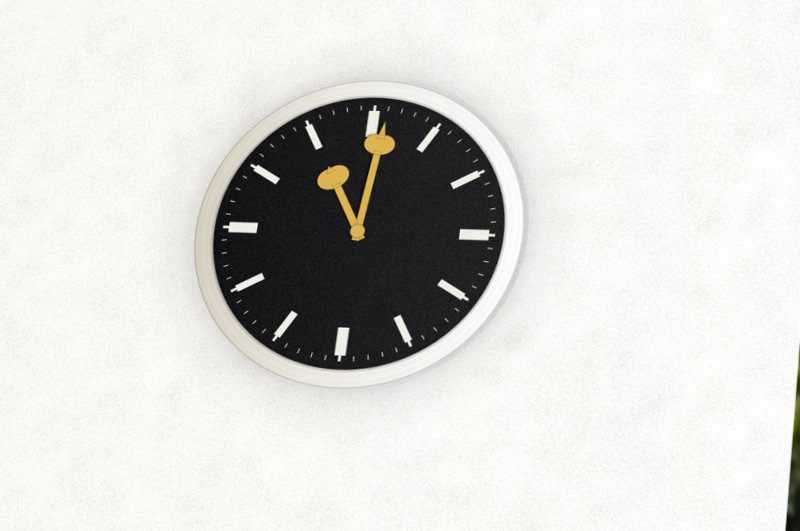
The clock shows **11:01**
